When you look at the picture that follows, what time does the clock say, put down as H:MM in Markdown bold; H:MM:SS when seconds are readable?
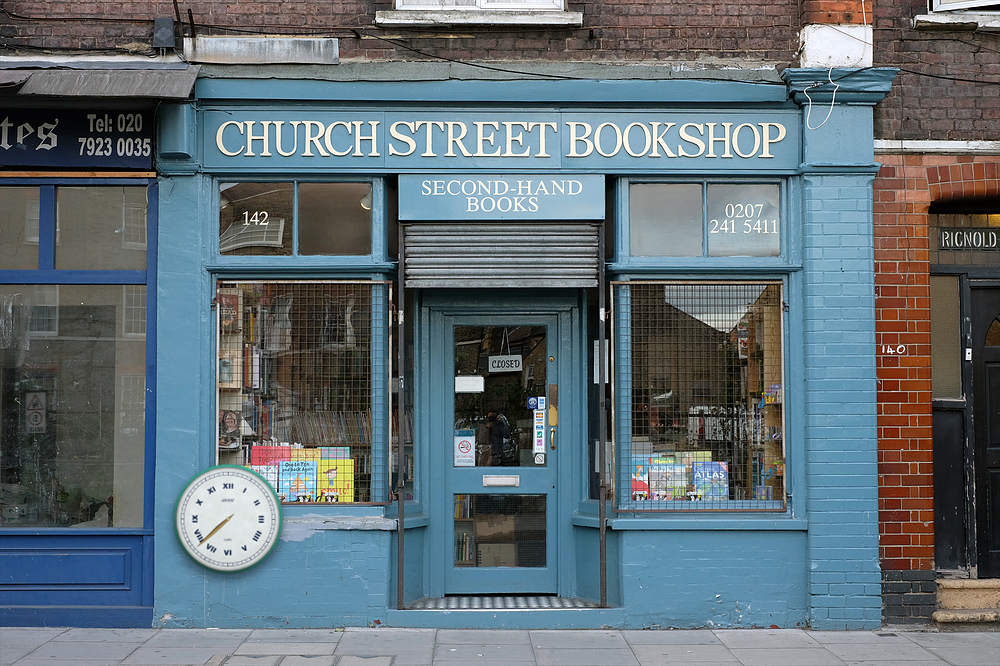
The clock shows **7:38**
